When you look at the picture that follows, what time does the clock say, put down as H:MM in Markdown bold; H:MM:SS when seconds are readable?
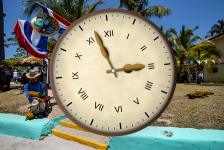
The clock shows **2:57**
